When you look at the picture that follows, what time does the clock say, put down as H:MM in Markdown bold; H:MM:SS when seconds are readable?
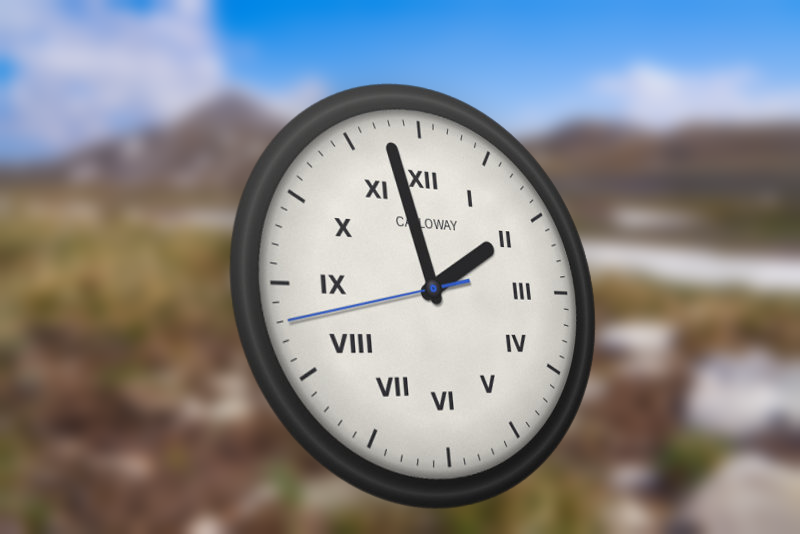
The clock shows **1:57:43**
